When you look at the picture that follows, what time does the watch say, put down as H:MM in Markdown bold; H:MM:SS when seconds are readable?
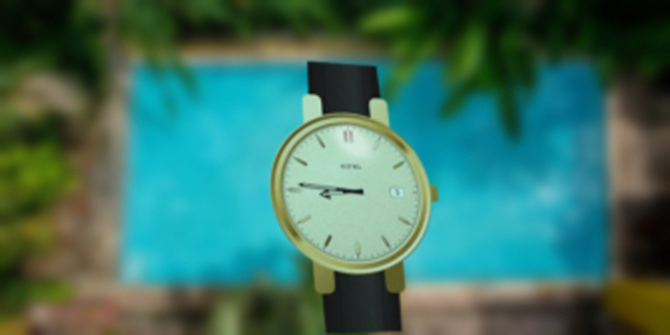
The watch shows **8:46**
